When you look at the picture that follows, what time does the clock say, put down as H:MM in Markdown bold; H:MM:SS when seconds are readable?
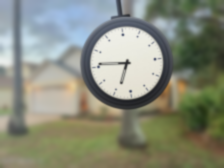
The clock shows **6:46**
